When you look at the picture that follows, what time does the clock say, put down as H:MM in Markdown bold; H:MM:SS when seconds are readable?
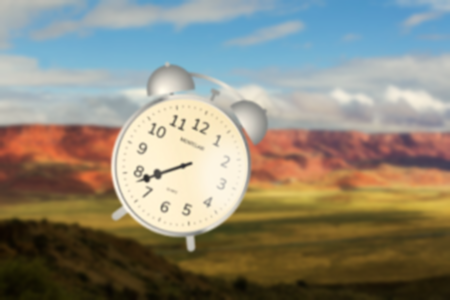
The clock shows **7:38**
